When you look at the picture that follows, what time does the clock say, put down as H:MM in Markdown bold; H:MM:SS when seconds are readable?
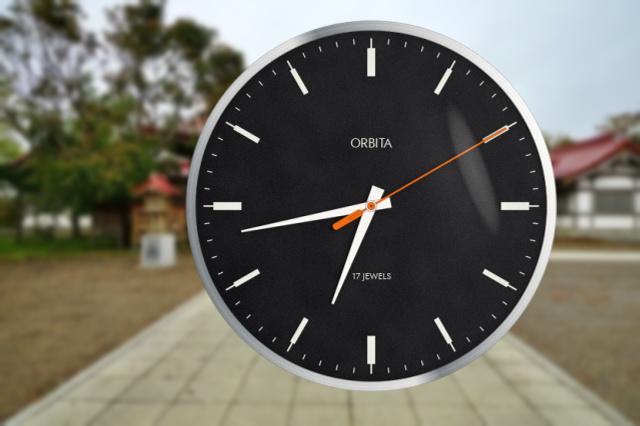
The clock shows **6:43:10**
